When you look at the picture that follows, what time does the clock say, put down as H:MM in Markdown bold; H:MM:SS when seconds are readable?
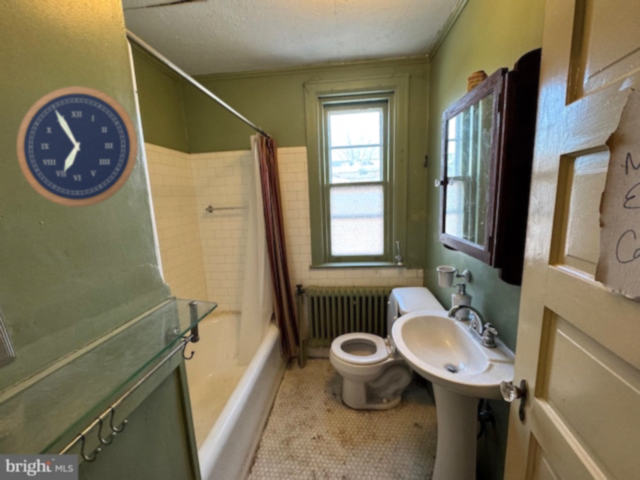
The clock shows **6:55**
